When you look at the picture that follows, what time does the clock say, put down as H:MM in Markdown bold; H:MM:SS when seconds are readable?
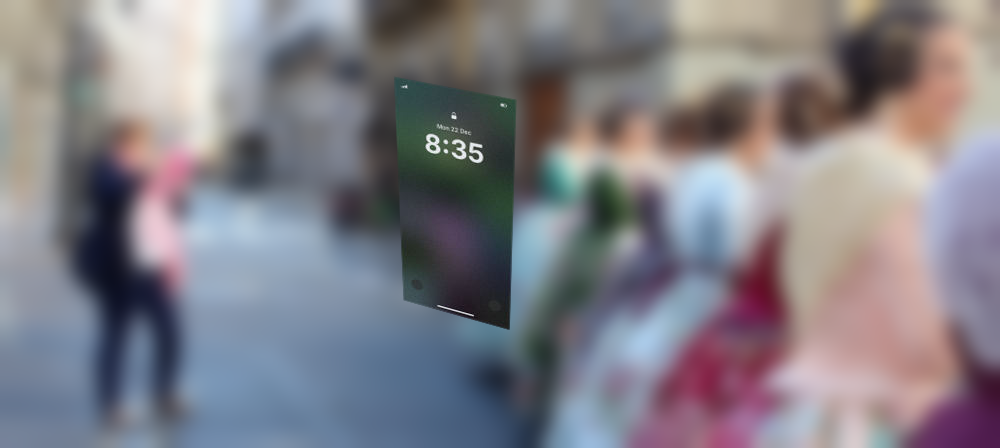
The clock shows **8:35**
